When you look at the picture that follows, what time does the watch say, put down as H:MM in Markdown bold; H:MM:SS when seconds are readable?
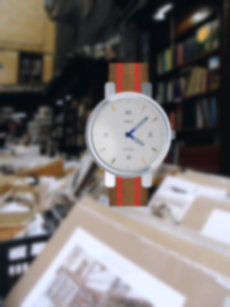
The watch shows **4:08**
